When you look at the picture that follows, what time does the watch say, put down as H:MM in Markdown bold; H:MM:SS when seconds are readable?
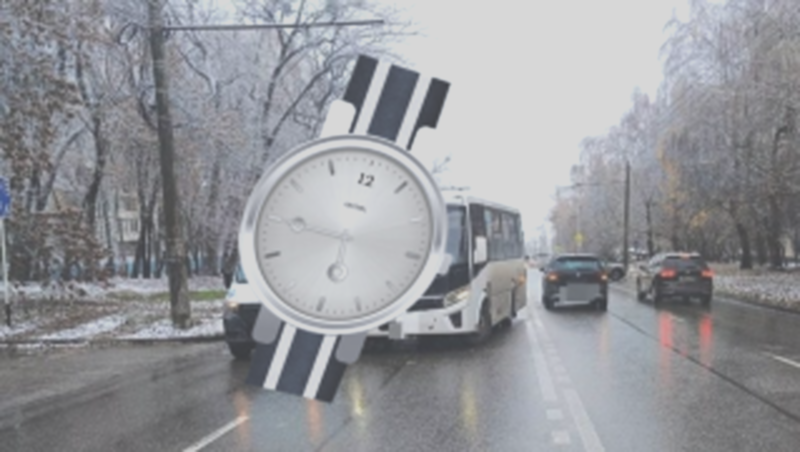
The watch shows **5:45**
